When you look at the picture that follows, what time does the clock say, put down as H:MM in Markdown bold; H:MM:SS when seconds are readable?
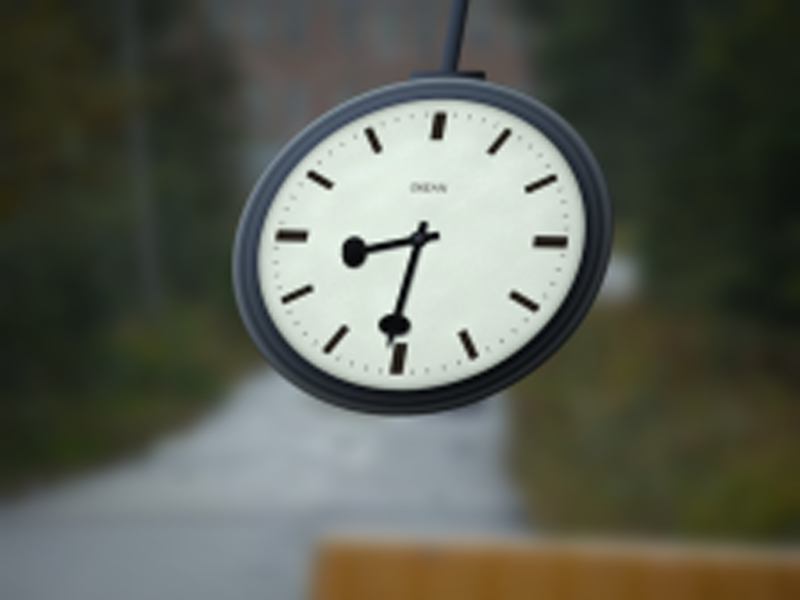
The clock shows **8:31**
